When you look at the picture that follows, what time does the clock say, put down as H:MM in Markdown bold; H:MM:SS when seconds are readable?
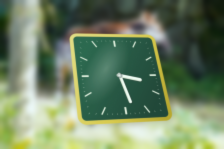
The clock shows **3:28**
